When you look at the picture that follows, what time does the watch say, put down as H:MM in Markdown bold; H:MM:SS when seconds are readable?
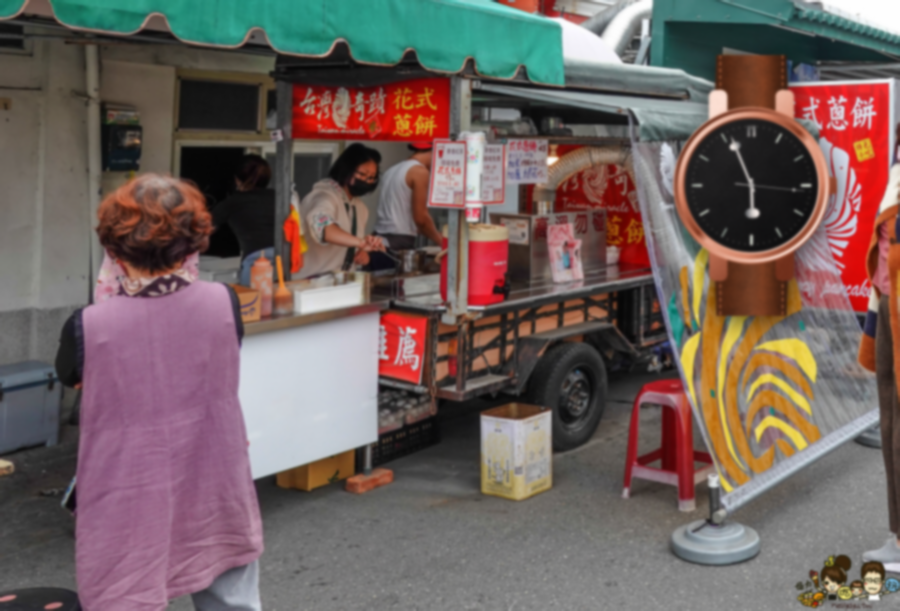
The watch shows **5:56:16**
